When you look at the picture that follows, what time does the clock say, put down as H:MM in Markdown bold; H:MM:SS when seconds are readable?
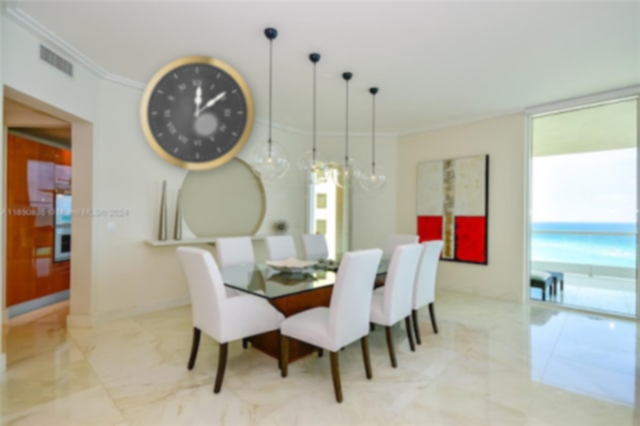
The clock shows **12:09**
